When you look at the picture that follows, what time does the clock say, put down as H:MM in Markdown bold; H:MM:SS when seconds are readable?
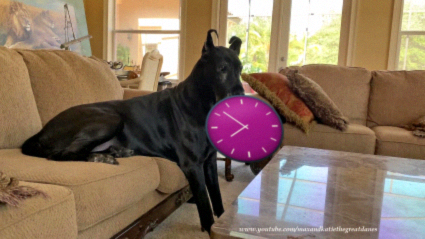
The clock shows **7:52**
